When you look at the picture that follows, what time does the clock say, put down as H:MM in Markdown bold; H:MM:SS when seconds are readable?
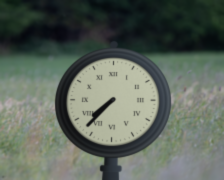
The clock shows **7:37**
